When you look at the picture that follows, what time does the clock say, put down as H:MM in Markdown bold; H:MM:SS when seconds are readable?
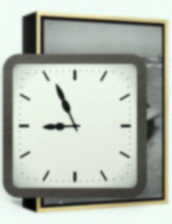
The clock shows **8:56**
